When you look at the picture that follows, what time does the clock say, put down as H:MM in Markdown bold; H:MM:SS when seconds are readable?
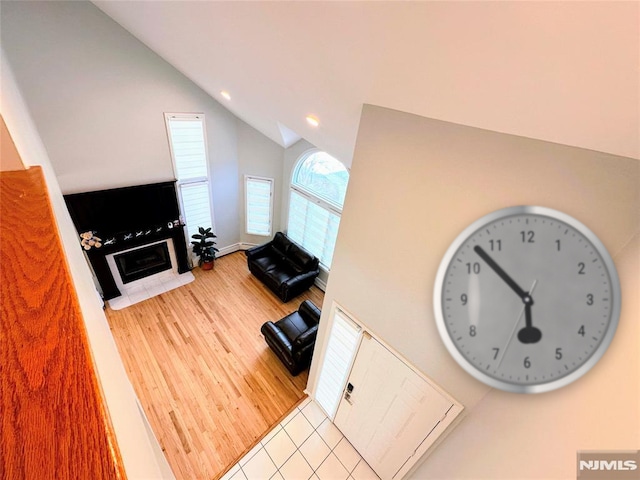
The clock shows **5:52:34**
